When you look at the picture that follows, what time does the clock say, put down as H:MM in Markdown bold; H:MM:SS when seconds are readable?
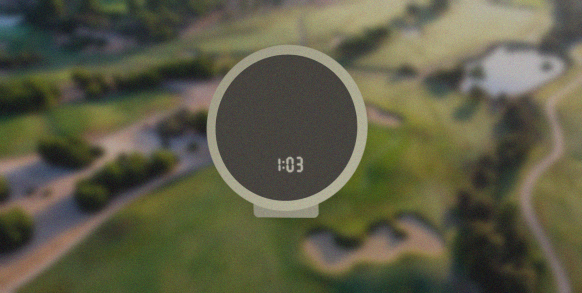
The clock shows **1:03**
